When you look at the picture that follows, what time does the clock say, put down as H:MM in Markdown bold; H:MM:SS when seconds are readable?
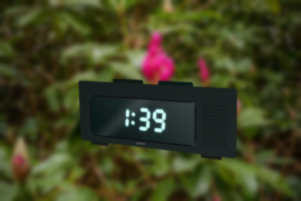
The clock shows **1:39**
